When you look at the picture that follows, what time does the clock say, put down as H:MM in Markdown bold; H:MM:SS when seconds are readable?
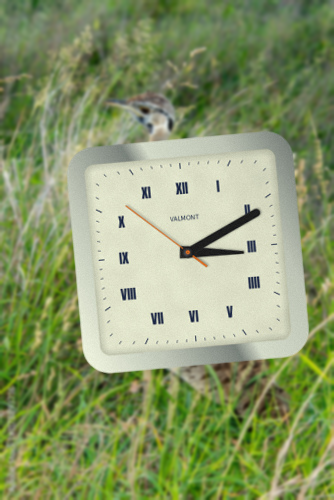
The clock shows **3:10:52**
